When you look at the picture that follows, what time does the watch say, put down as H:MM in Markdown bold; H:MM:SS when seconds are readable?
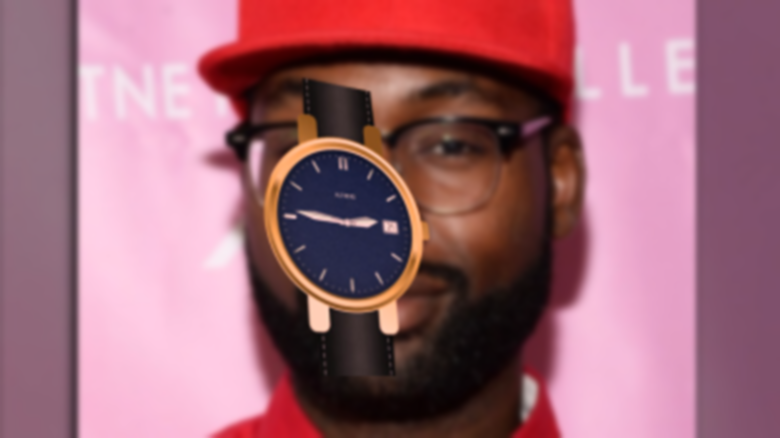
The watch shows **2:46**
